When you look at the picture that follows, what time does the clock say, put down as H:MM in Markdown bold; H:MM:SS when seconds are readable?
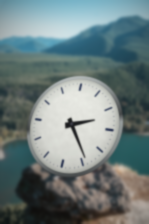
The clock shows **2:24**
